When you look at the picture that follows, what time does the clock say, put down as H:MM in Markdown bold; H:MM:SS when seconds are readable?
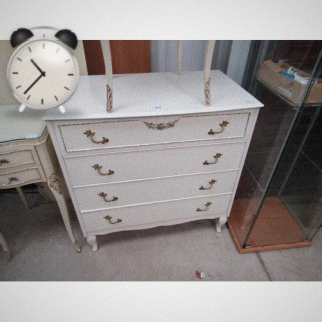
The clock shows **10:37**
